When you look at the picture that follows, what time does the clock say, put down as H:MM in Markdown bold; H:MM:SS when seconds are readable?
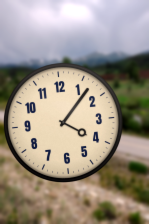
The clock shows **4:07**
